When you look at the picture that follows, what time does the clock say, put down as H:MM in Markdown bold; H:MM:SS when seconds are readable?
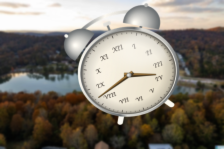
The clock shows **3:42**
